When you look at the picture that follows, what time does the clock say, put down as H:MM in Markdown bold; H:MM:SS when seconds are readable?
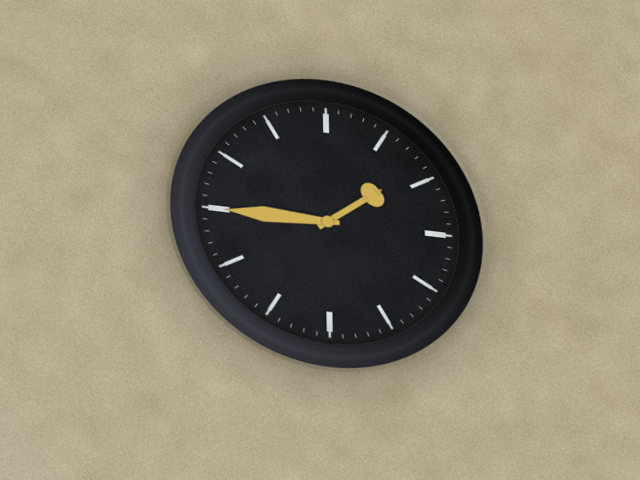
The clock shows **1:45**
